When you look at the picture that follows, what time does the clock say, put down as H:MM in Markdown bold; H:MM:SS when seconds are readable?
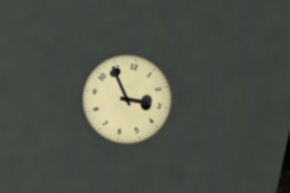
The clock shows **2:54**
